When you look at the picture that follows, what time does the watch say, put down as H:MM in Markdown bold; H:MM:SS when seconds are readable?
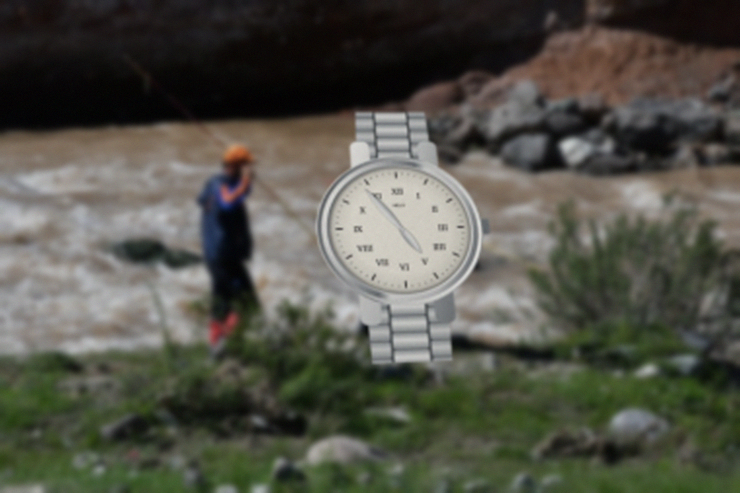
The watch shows **4:54**
